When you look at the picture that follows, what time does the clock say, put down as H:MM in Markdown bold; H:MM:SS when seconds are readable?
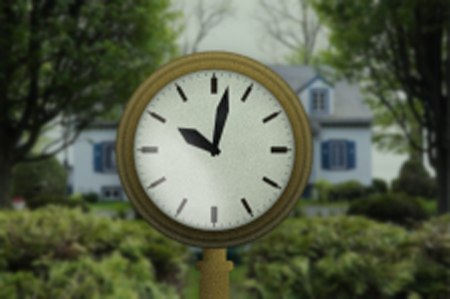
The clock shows **10:02**
